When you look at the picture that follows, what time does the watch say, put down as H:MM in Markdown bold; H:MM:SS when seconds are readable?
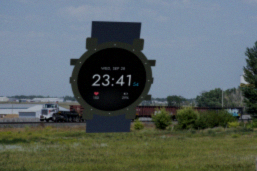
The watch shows **23:41**
